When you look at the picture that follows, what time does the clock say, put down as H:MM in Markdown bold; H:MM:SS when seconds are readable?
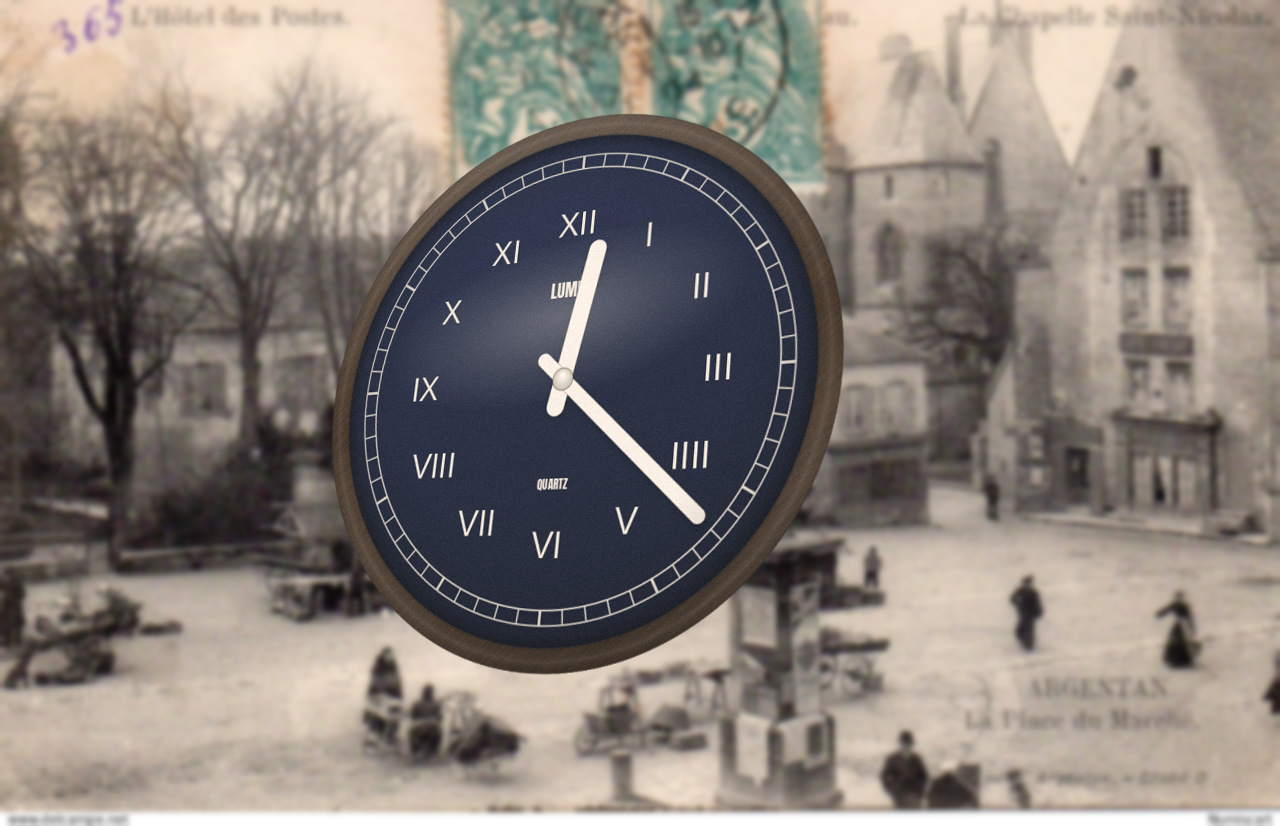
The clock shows **12:22**
